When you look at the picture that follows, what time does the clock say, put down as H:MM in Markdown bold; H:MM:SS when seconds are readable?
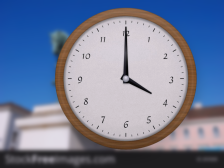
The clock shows **4:00**
